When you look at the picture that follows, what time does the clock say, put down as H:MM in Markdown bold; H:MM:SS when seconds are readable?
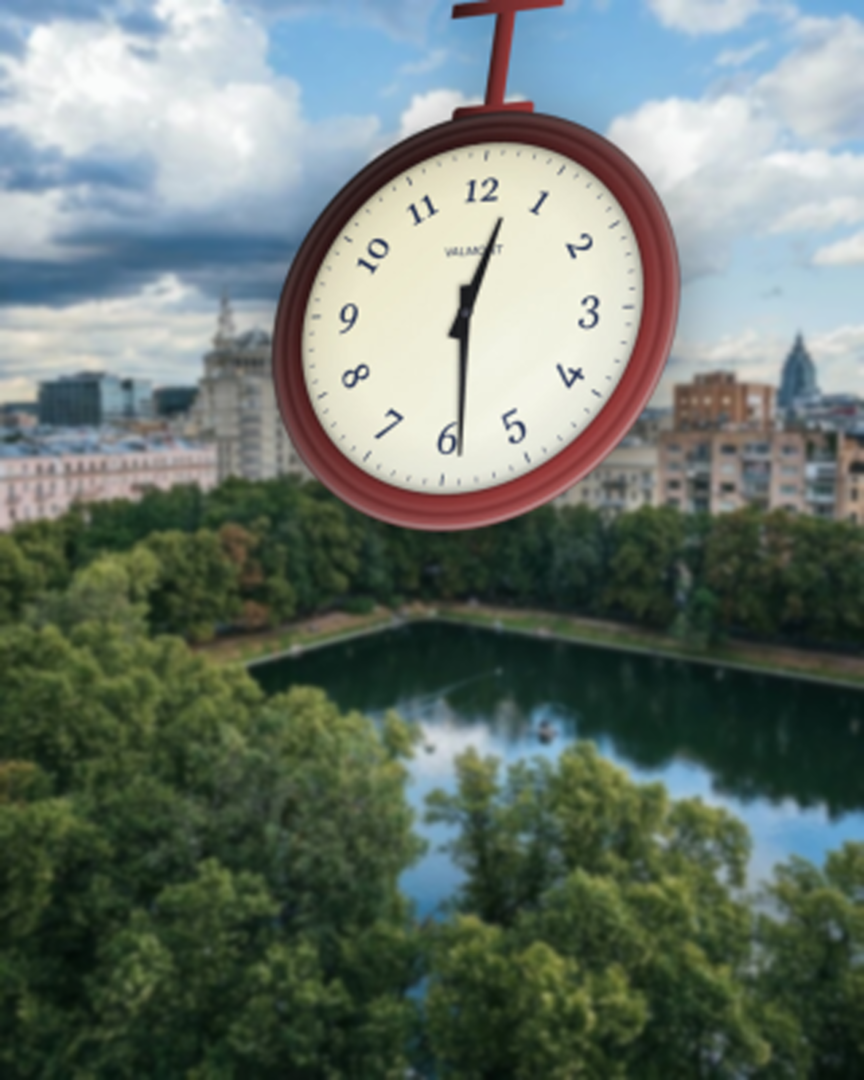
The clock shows **12:29**
